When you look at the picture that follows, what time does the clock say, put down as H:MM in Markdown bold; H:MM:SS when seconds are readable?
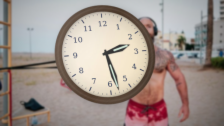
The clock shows **2:28**
